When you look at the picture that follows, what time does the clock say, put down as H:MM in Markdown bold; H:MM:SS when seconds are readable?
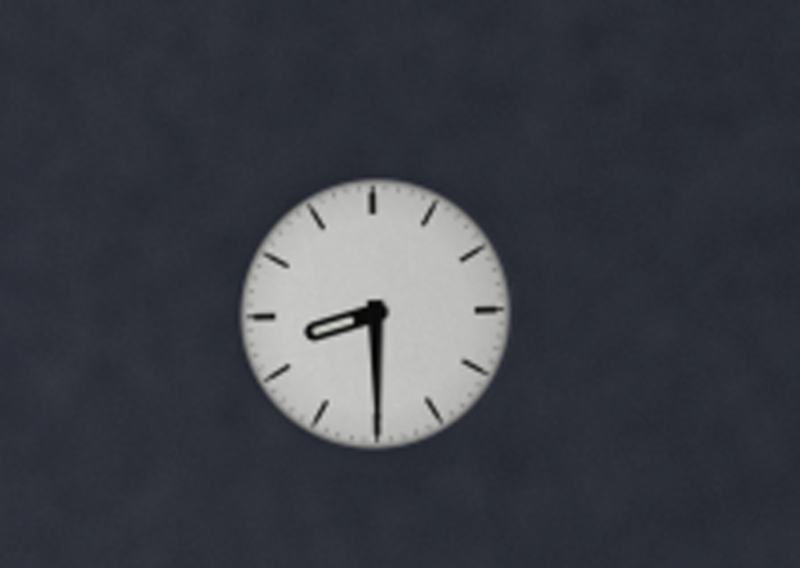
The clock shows **8:30**
